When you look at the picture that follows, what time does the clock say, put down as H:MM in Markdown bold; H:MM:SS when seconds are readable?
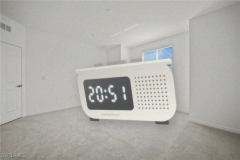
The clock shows **20:51**
